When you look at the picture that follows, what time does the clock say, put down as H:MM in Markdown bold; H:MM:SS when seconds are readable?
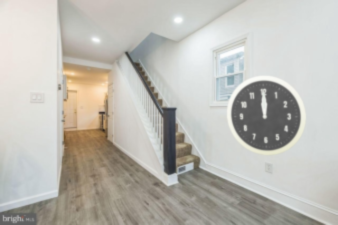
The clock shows **12:00**
